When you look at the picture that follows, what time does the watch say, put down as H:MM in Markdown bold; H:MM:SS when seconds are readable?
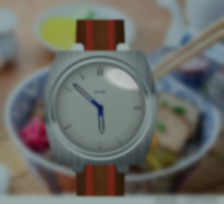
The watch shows **5:52**
